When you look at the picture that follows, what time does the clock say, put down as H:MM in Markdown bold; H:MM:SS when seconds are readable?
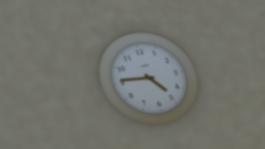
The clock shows **4:46**
